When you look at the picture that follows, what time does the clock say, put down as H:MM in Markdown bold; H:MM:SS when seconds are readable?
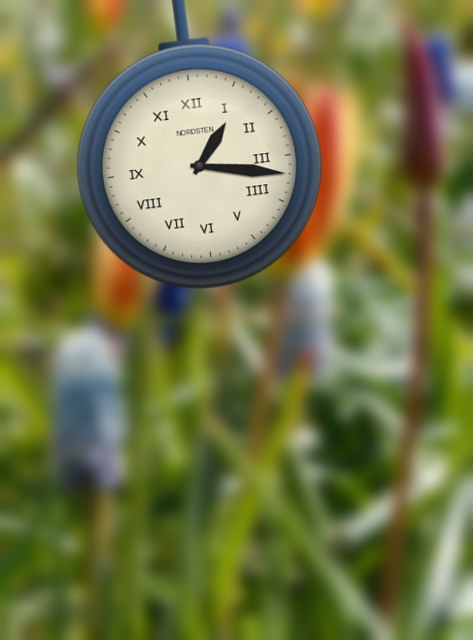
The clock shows **1:17**
